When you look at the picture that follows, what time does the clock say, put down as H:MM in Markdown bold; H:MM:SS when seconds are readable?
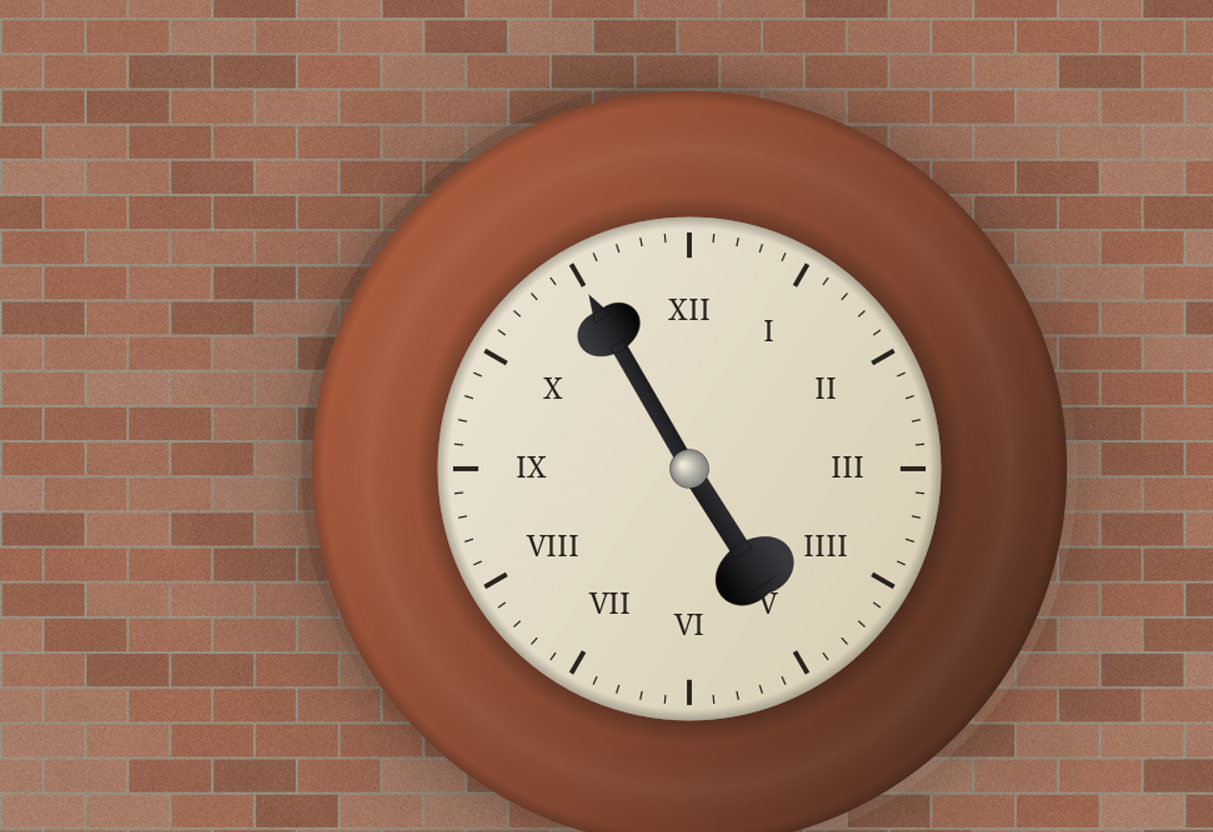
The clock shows **4:55**
